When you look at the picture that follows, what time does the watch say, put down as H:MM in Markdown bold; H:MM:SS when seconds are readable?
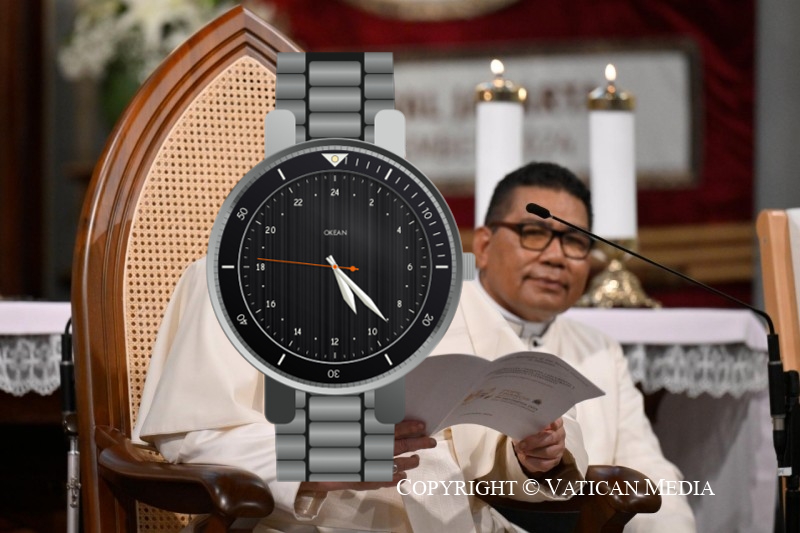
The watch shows **10:22:46**
